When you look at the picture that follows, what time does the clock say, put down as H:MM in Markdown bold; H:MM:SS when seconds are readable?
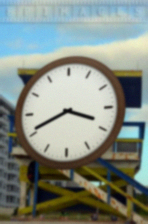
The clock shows **3:41**
